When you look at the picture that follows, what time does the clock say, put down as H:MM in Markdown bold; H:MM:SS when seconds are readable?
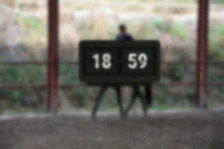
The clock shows **18:59**
